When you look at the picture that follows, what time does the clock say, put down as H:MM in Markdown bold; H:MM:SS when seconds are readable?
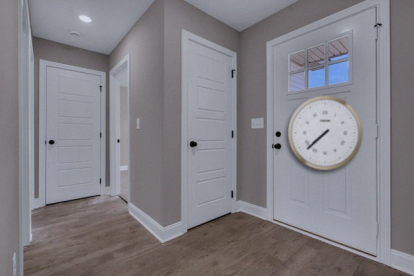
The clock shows **7:38**
